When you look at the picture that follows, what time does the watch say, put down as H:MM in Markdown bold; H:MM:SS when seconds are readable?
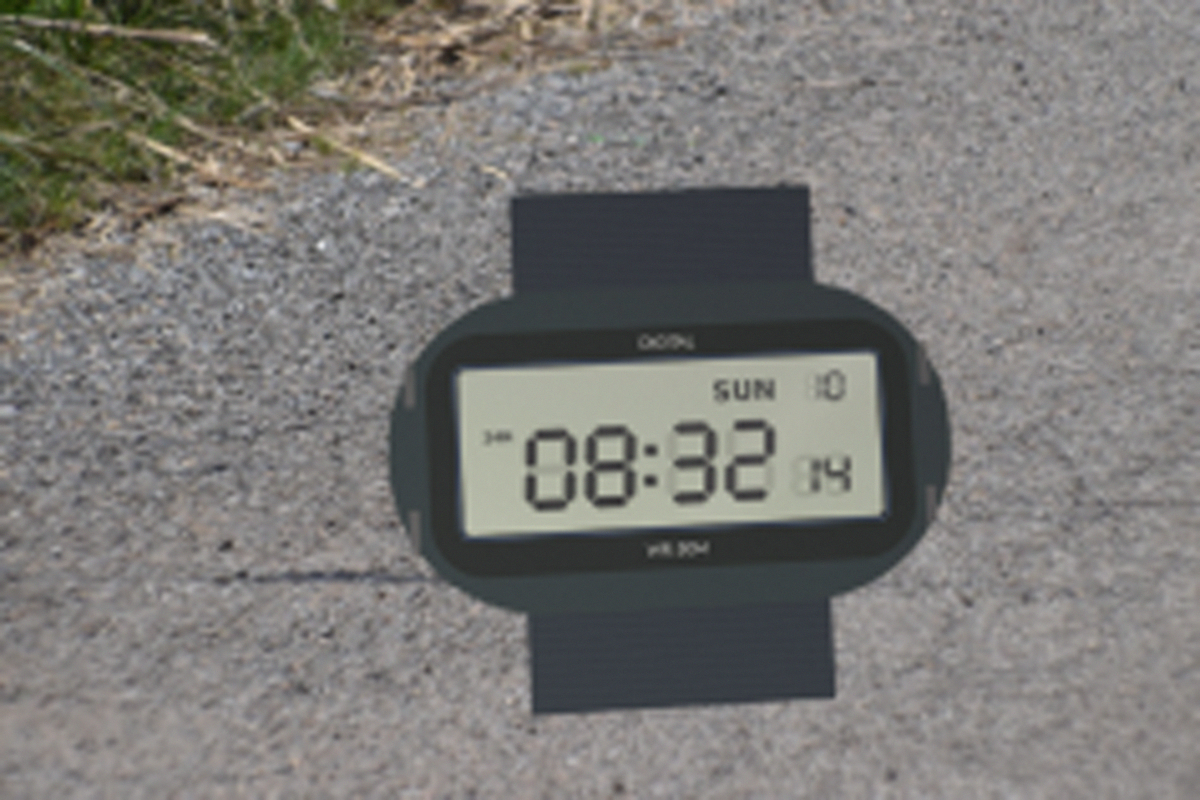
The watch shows **8:32:14**
